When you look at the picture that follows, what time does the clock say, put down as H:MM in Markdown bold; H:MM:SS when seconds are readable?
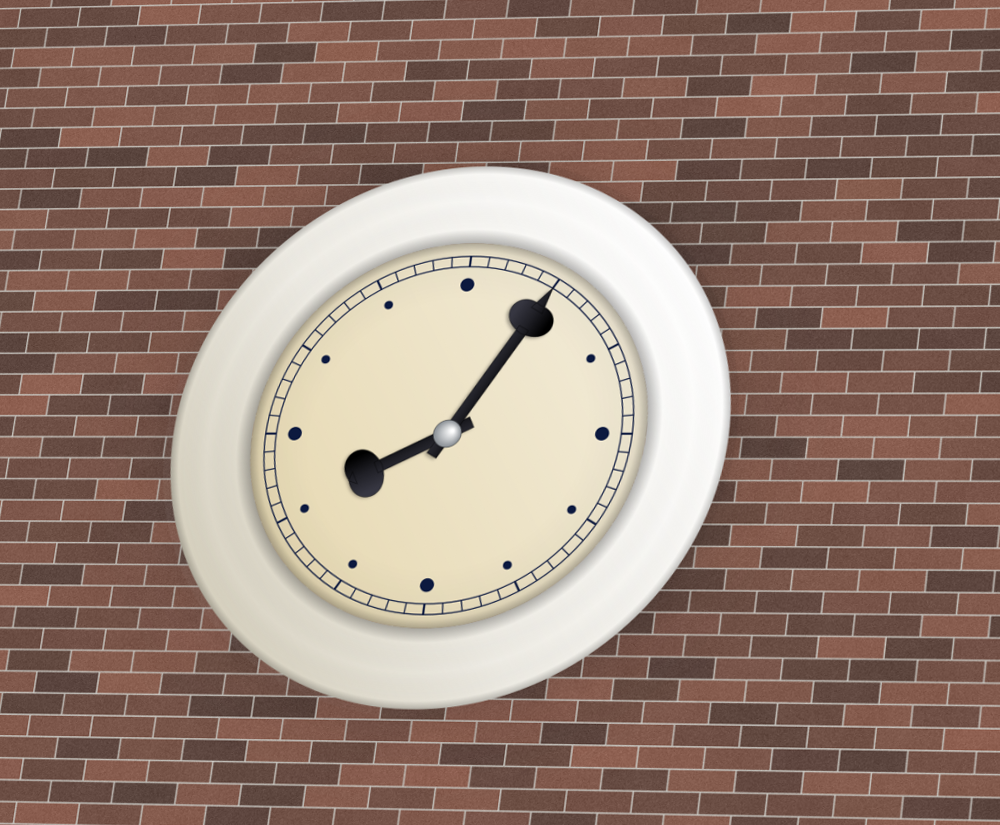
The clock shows **8:05**
